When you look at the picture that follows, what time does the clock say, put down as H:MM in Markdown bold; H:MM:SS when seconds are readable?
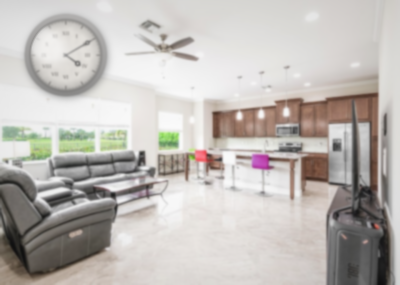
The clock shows **4:10**
